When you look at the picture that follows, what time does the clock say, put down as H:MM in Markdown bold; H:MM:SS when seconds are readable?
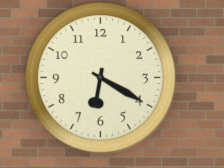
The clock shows **6:20**
